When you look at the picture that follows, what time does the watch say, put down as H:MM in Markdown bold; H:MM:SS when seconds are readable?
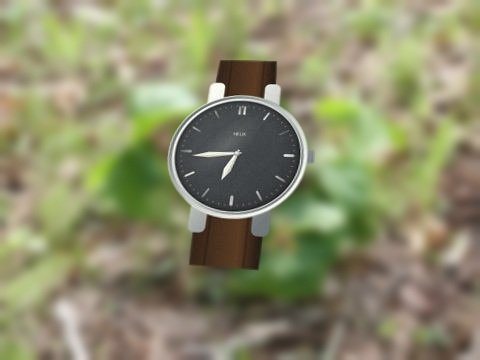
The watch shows **6:44**
